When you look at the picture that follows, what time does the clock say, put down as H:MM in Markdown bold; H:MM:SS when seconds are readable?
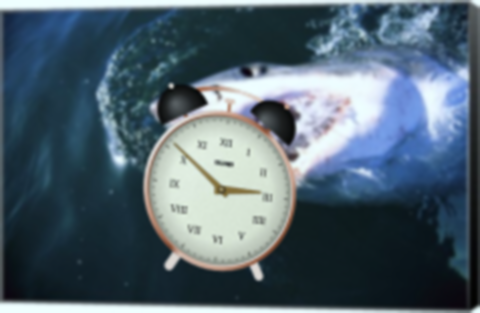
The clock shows **2:51**
